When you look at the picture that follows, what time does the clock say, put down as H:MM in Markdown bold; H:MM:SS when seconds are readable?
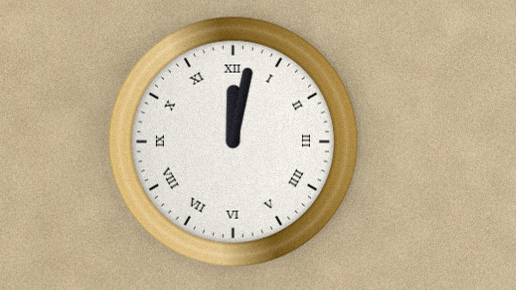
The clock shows **12:02**
